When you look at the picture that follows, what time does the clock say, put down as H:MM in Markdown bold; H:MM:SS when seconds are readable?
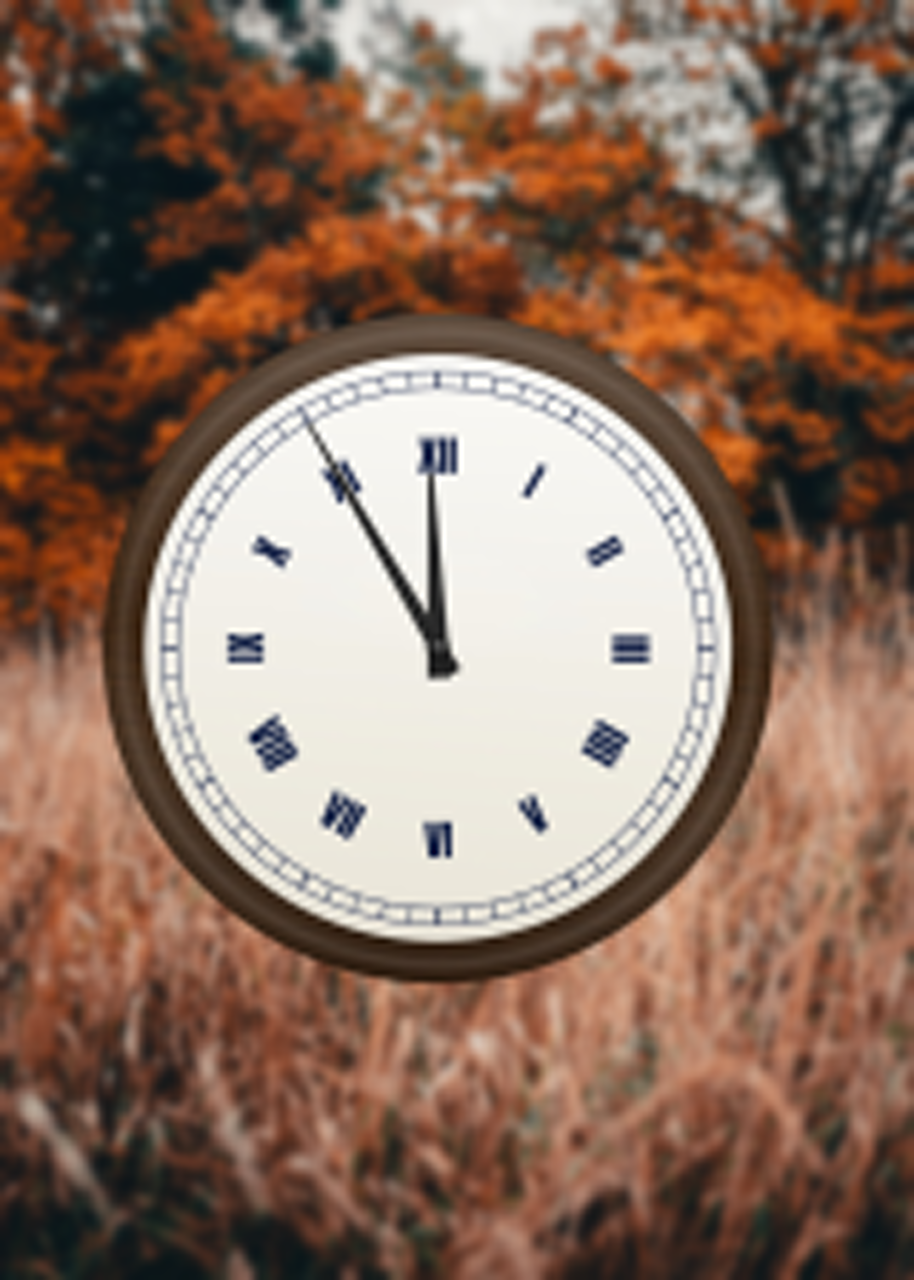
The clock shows **11:55**
